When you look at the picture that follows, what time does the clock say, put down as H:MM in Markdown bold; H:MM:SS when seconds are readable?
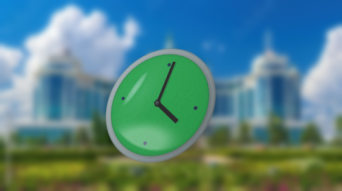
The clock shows **4:01**
